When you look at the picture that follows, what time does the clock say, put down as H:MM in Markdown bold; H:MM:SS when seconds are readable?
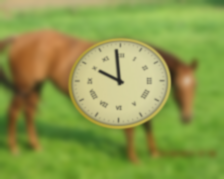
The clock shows **9:59**
